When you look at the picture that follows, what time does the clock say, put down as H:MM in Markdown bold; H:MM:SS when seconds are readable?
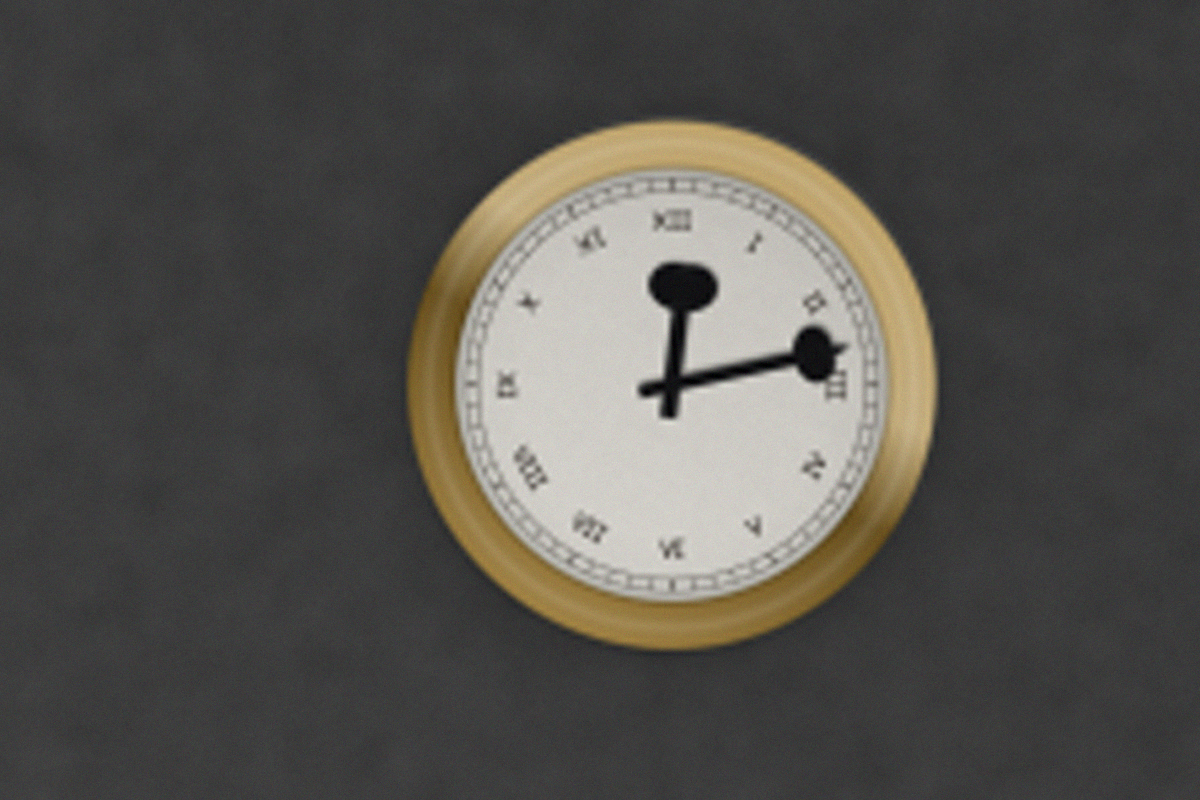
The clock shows **12:13**
